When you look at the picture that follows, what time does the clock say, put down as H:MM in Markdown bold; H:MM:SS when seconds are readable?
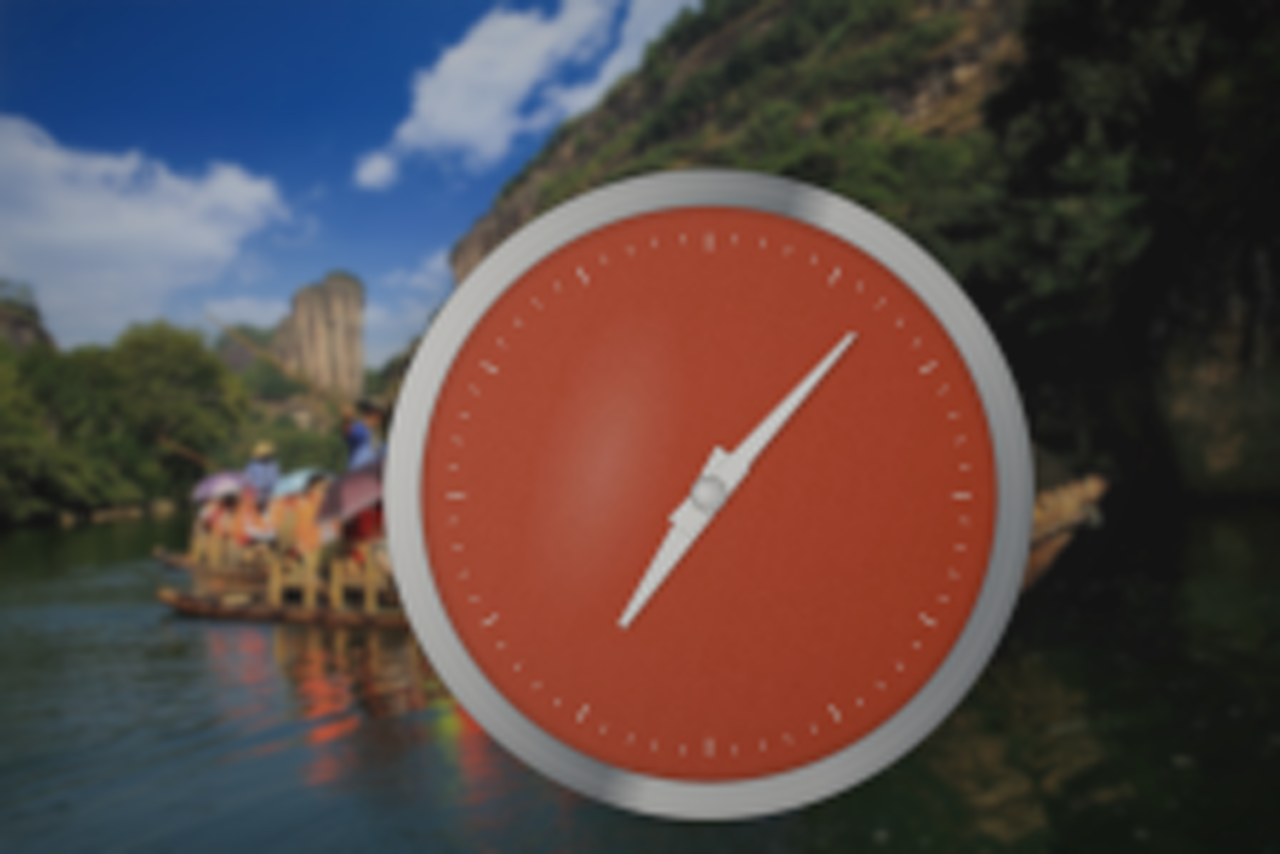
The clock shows **7:07**
